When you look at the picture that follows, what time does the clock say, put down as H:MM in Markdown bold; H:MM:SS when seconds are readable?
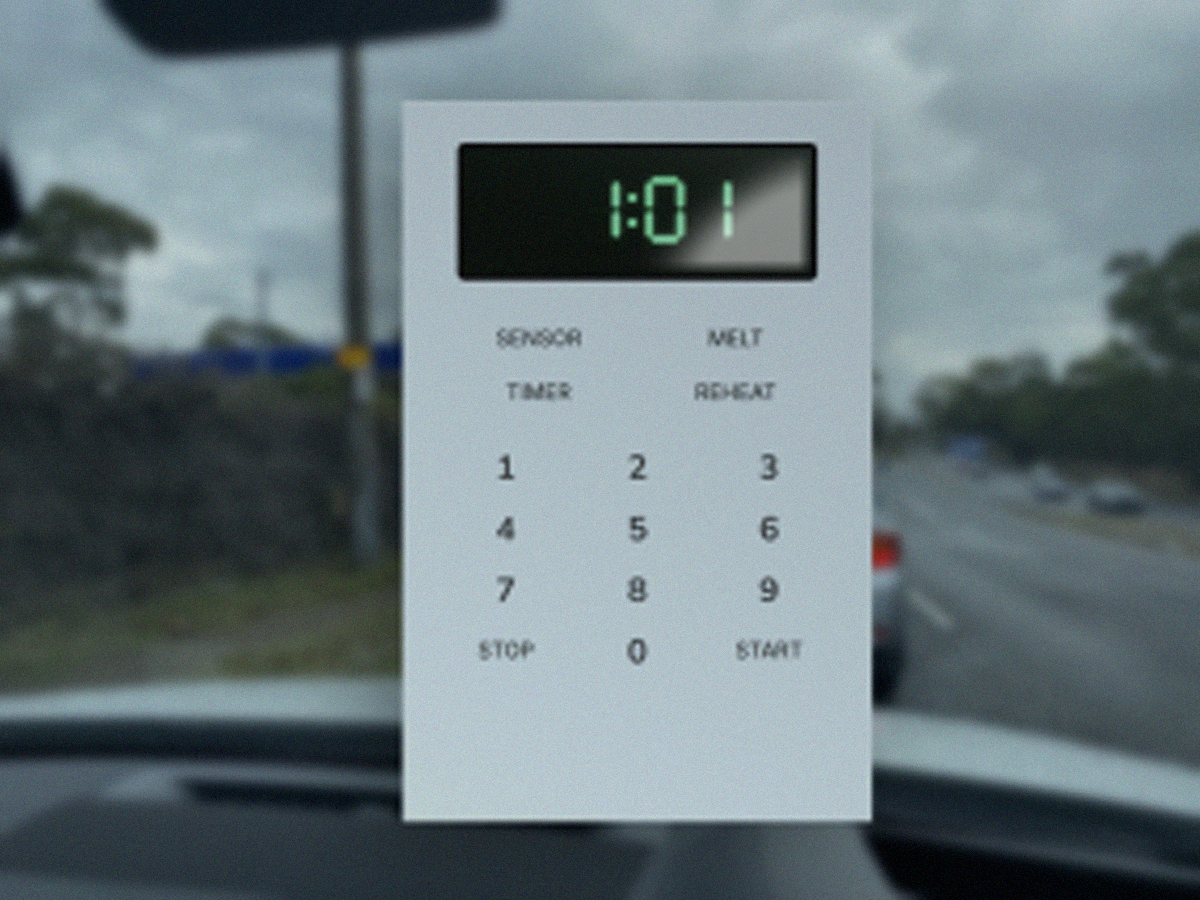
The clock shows **1:01**
